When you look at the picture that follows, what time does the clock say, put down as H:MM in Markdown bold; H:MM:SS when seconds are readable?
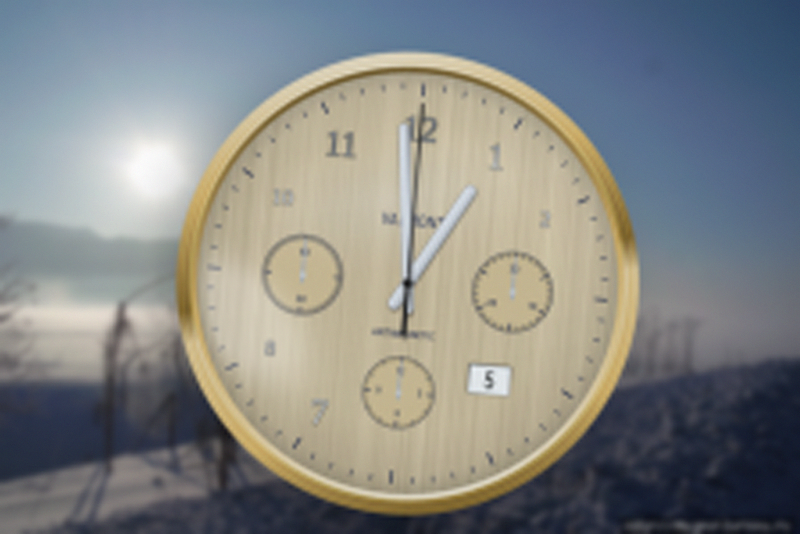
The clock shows **12:59**
